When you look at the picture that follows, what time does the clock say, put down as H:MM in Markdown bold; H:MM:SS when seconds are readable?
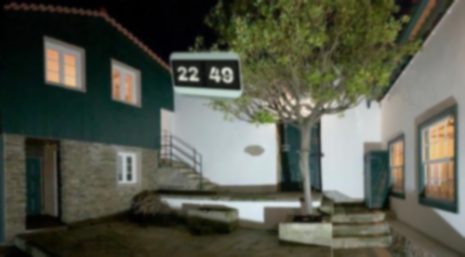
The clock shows **22:49**
